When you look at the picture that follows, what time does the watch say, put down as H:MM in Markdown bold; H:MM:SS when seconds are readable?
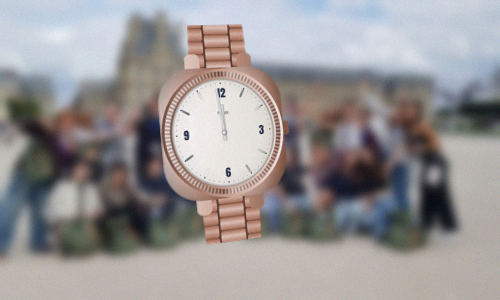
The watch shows **11:59**
